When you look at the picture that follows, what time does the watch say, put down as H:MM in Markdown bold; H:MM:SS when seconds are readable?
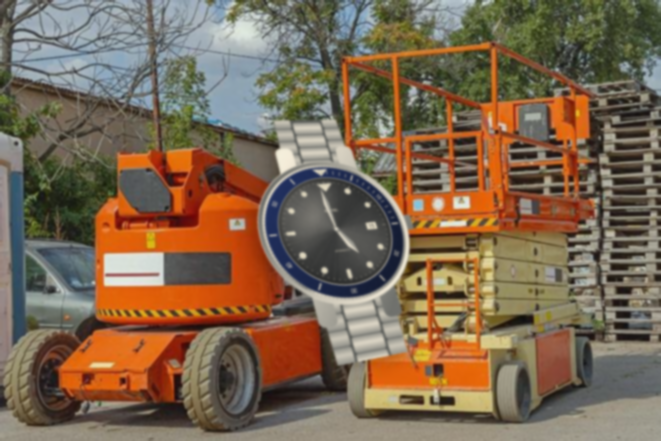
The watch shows **4:59**
